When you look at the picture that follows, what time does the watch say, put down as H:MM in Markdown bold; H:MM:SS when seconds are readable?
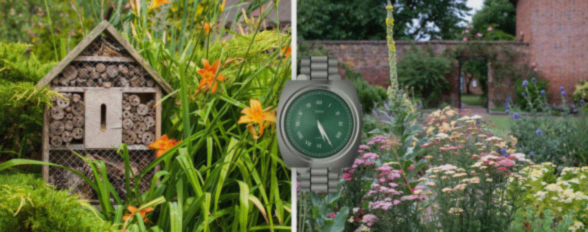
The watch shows **5:25**
